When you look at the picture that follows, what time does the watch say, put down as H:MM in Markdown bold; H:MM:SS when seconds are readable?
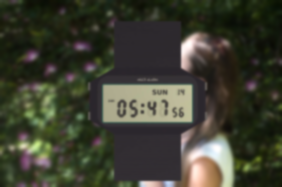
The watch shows **5:47**
